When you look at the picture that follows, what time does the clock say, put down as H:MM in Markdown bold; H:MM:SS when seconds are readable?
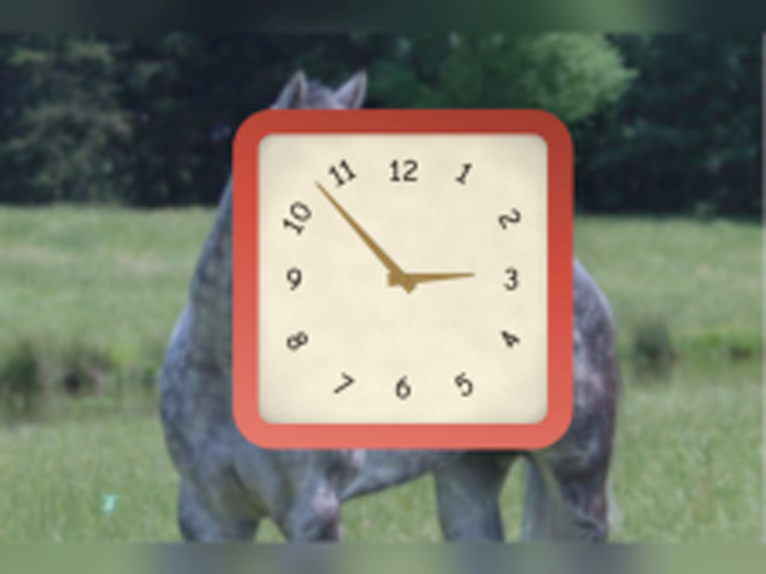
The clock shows **2:53**
